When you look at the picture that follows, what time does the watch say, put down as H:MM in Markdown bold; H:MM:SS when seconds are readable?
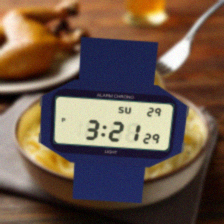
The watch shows **3:21:29**
